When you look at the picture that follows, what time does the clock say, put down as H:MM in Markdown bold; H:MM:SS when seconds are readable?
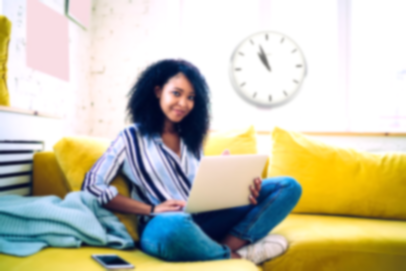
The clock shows **10:57**
